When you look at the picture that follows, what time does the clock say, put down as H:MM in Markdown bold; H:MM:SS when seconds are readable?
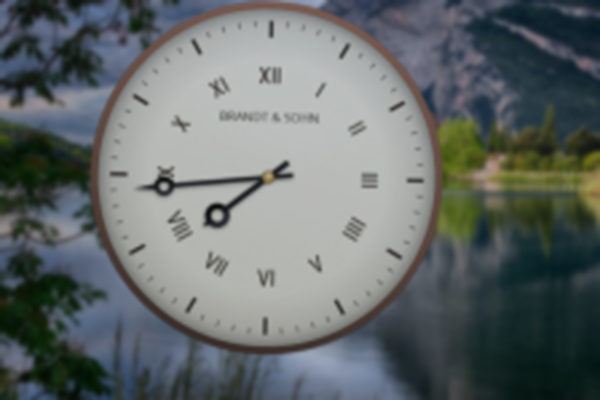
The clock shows **7:44**
